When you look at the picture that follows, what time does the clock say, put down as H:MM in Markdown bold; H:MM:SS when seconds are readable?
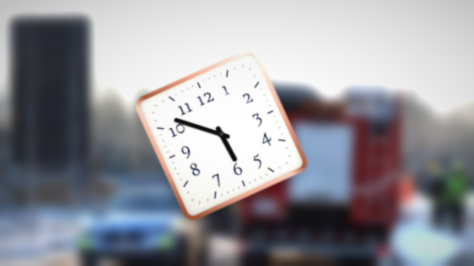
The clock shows **5:52**
